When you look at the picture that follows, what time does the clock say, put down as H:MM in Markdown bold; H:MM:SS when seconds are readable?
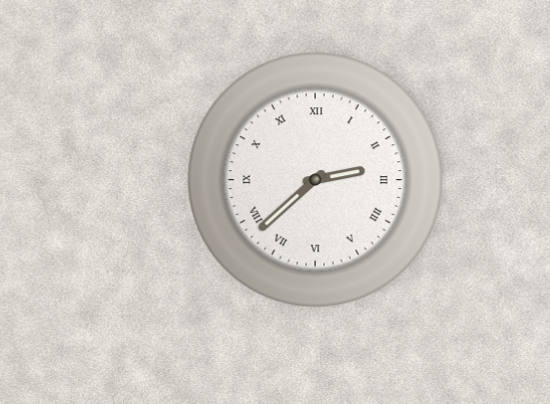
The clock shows **2:38**
